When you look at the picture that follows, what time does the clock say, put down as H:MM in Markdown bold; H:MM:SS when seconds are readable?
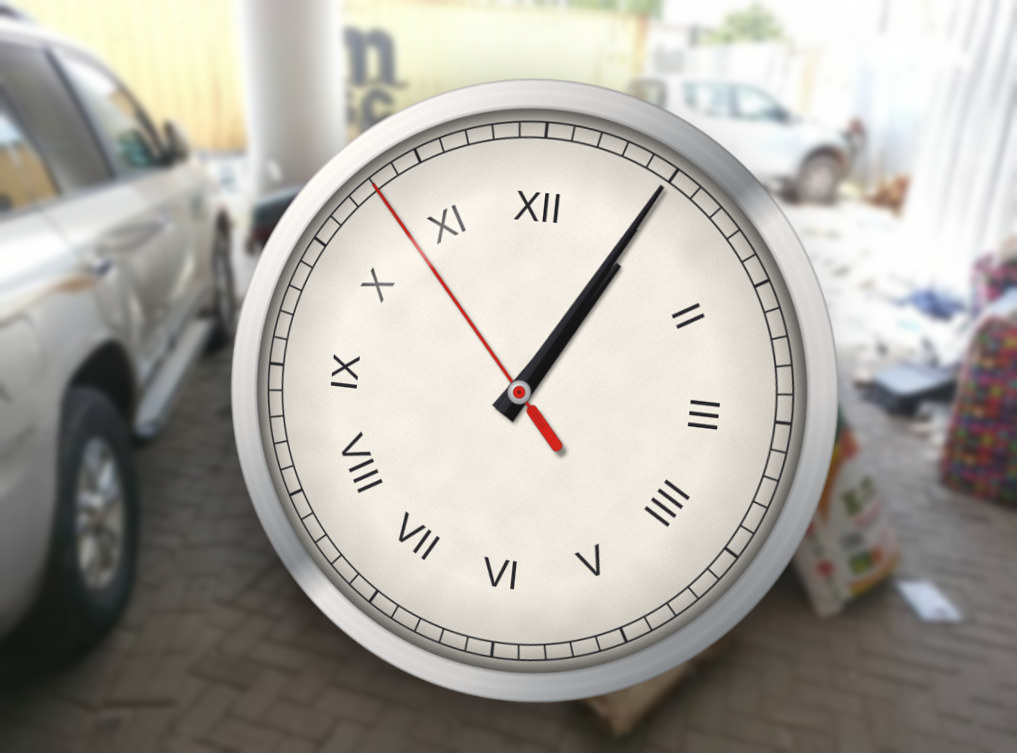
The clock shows **1:04:53**
